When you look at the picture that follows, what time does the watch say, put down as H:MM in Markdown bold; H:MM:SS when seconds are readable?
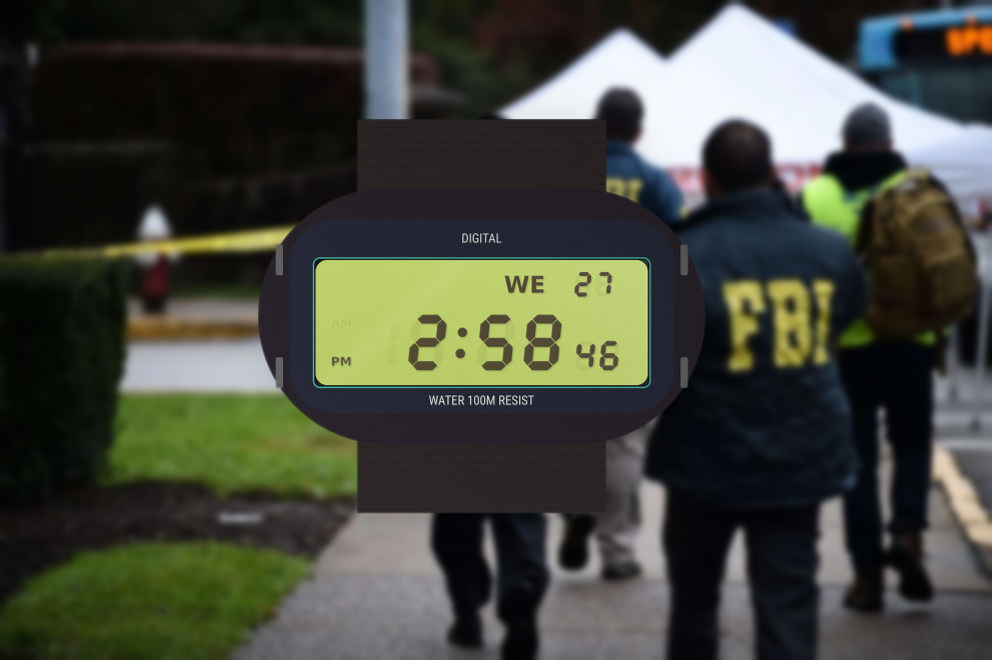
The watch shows **2:58:46**
